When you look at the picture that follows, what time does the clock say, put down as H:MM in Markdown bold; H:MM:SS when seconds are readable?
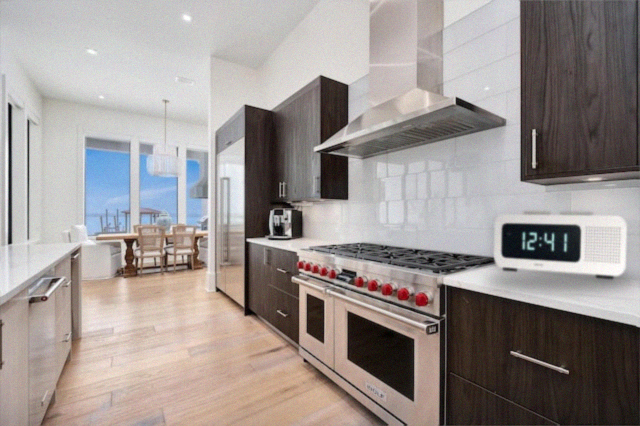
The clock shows **12:41**
